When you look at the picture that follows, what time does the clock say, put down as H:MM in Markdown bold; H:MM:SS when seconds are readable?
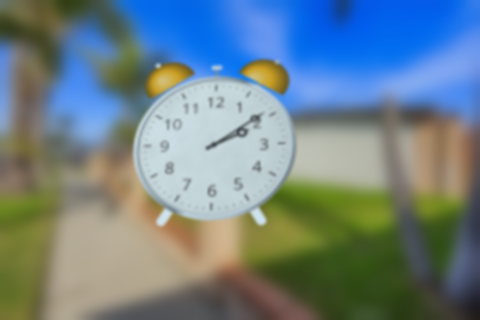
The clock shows **2:09**
